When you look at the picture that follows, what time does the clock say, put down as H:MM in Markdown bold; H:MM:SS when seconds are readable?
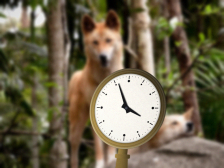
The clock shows **3:56**
